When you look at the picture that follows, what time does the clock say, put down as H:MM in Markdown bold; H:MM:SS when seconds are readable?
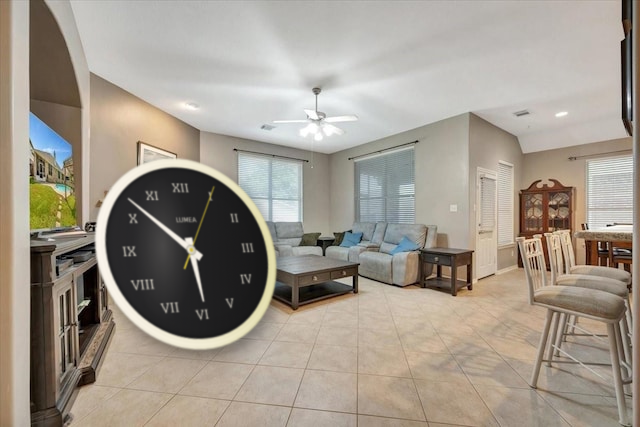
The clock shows **5:52:05**
